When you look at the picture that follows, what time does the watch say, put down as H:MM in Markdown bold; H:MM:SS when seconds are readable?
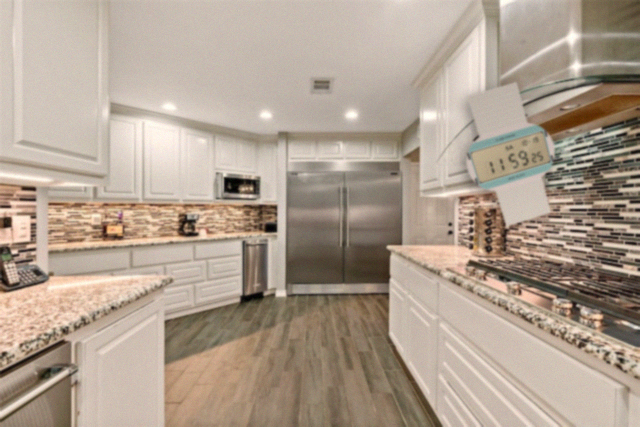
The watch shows **11:59**
